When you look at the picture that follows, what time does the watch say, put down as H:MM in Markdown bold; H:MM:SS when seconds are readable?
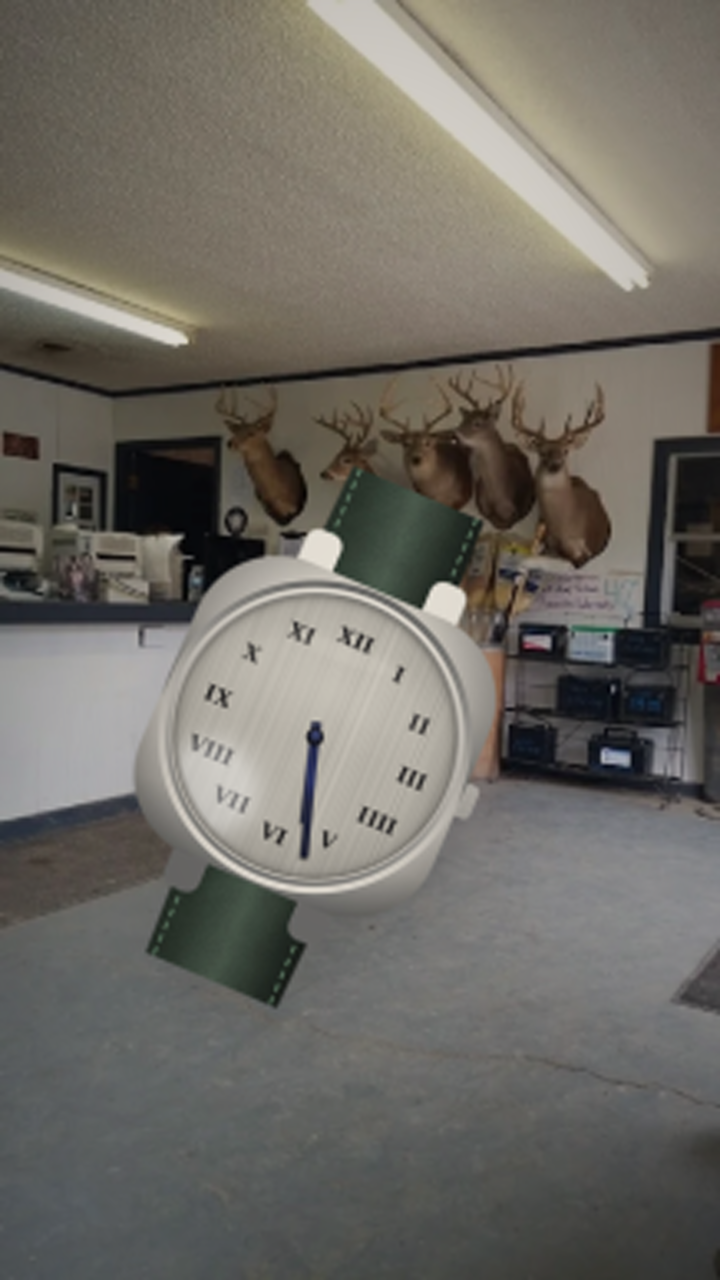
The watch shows **5:27**
